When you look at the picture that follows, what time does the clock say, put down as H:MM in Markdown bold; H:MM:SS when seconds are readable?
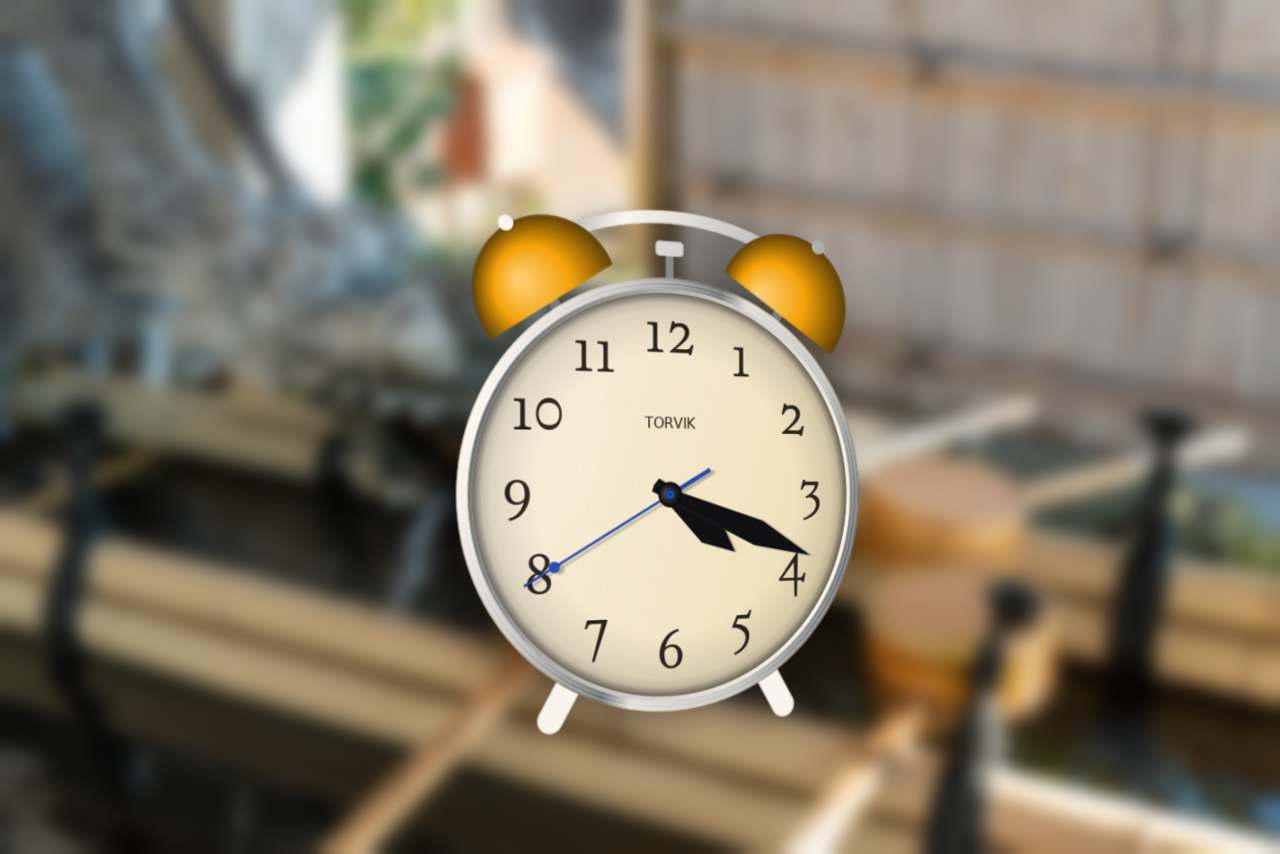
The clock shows **4:18:40**
